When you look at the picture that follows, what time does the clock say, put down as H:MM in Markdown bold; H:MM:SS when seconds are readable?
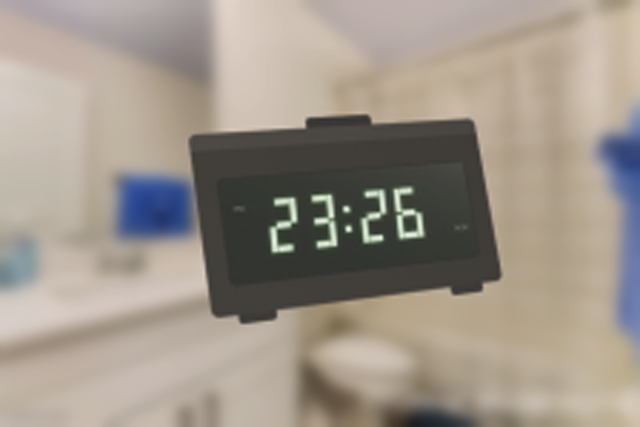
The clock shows **23:26**
